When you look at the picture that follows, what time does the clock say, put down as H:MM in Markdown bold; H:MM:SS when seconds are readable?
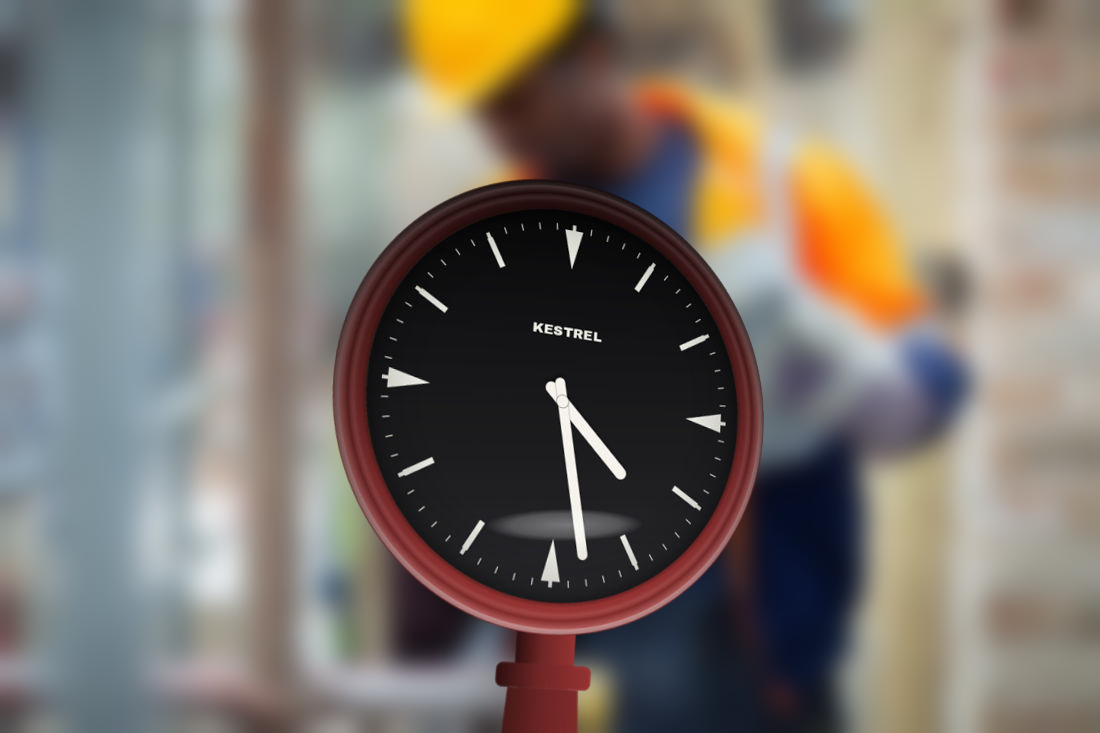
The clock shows **4:28**
